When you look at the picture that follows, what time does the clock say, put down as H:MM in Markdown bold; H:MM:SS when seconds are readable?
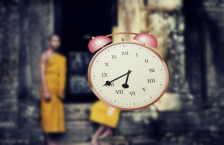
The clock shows **6:41**
